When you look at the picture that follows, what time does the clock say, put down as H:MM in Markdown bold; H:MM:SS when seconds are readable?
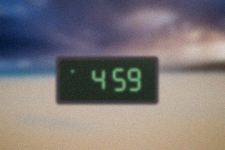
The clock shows **4:59**
